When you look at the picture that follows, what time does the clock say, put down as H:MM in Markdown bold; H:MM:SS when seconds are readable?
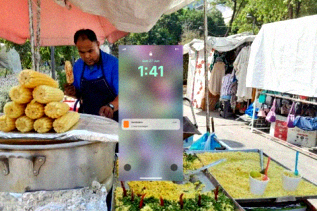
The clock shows **1:41**
